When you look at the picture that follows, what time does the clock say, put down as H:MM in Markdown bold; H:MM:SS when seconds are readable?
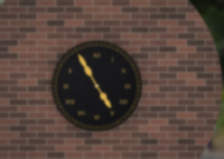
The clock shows **4:55**
